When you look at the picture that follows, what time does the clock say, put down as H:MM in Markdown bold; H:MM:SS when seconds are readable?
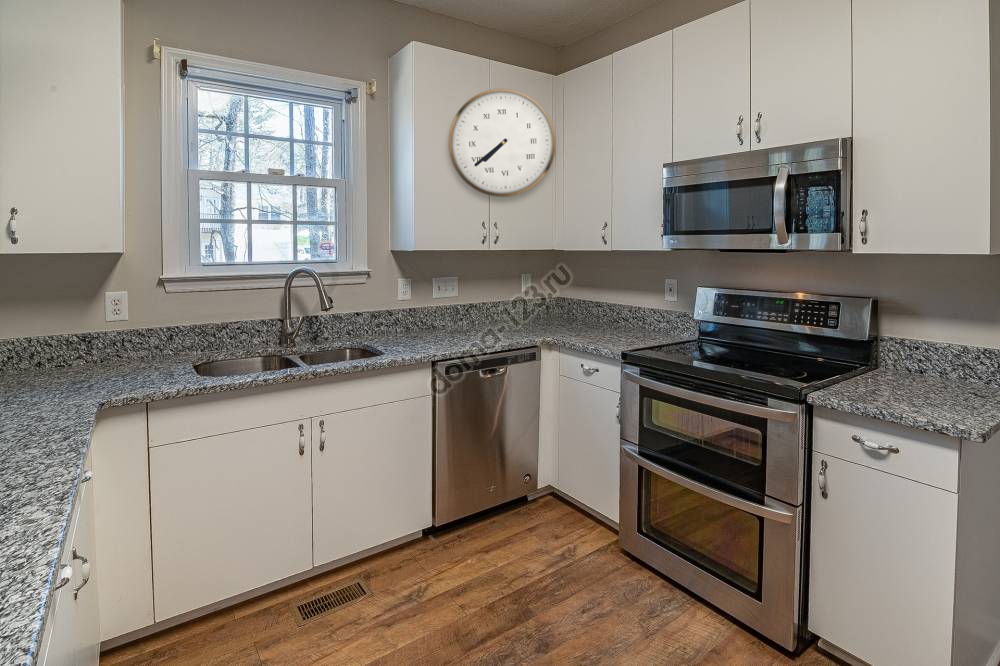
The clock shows **7:39**
